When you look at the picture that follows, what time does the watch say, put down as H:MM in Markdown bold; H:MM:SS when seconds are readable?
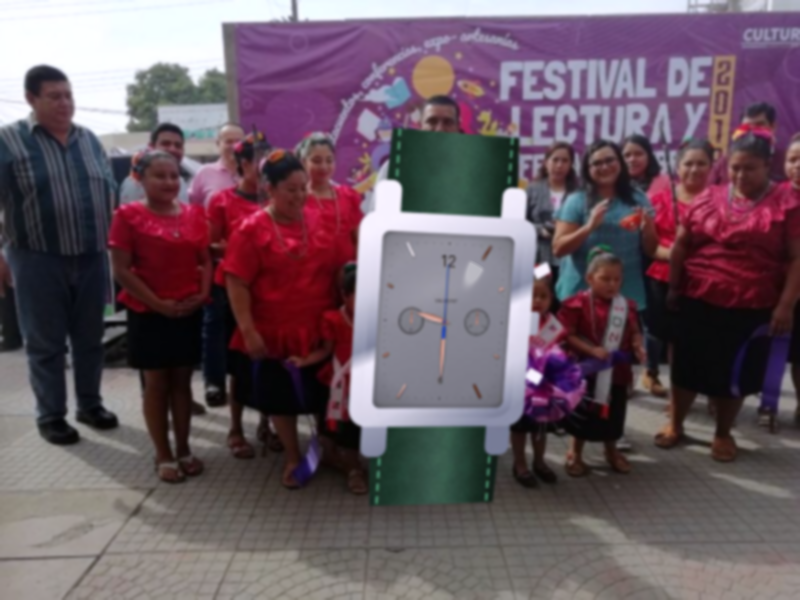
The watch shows **9:30**
